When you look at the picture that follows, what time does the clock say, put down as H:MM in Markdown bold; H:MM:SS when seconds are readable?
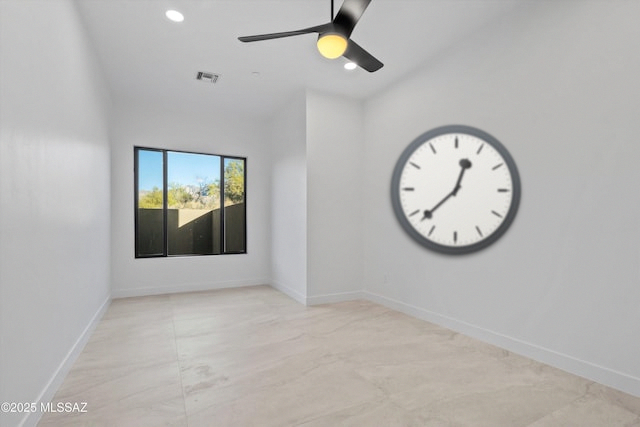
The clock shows **12:38**
